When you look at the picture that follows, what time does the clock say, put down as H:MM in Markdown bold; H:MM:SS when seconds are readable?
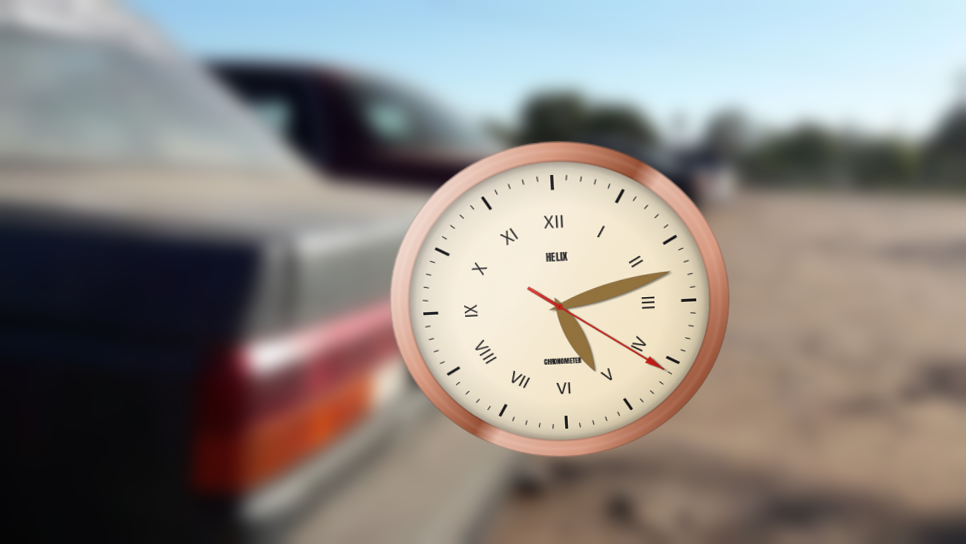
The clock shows **5:12:21**
